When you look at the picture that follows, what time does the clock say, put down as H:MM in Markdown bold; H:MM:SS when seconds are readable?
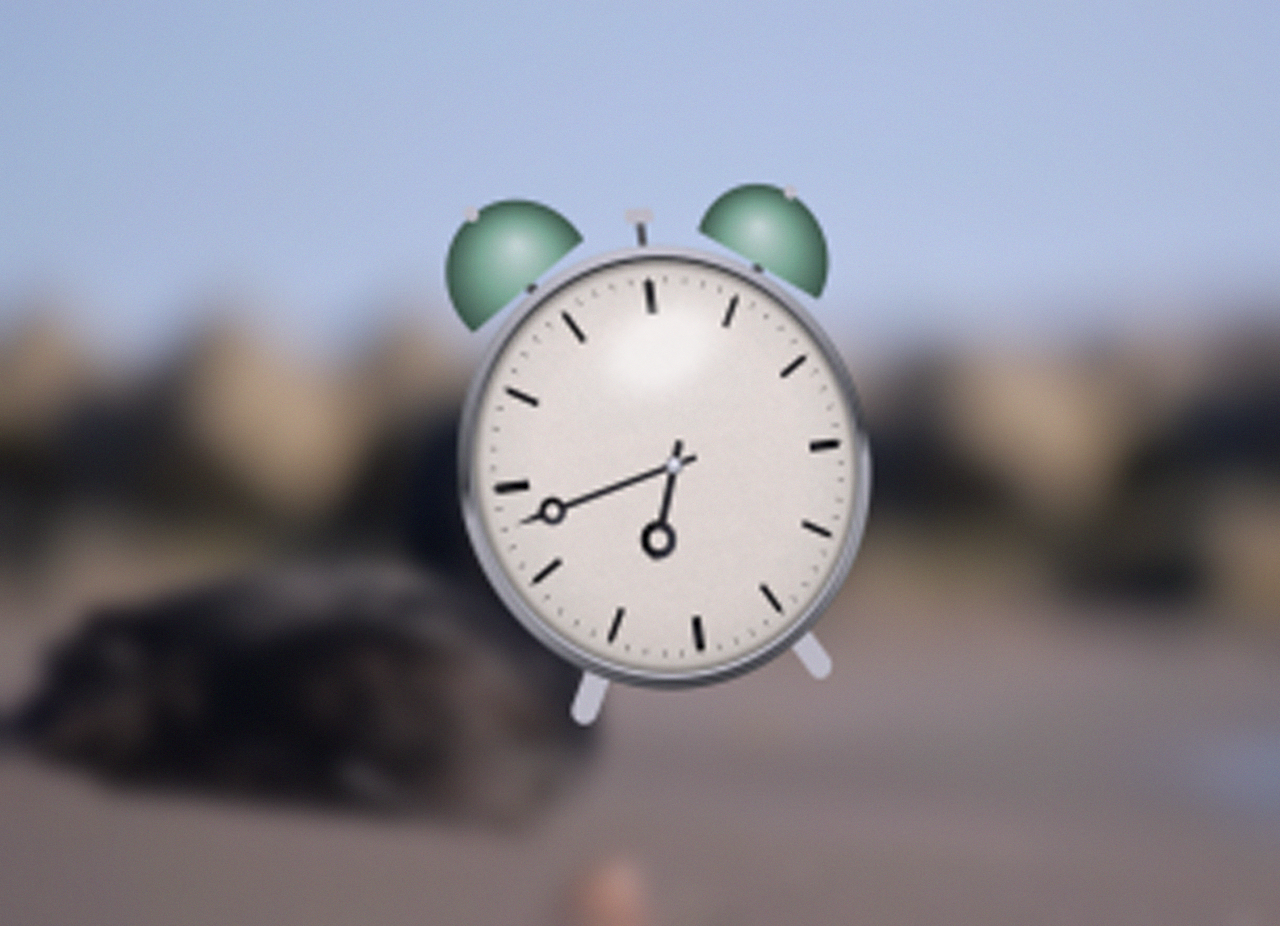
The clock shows **6:43**
